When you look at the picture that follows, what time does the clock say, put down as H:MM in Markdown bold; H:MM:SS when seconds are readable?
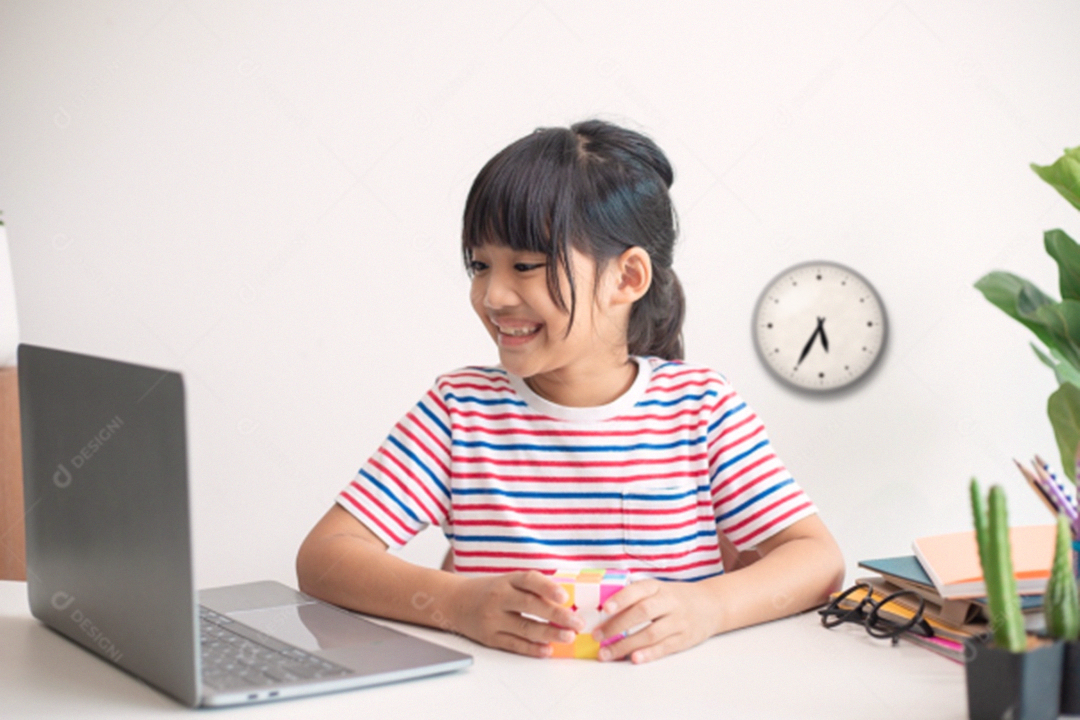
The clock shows **5:35**
